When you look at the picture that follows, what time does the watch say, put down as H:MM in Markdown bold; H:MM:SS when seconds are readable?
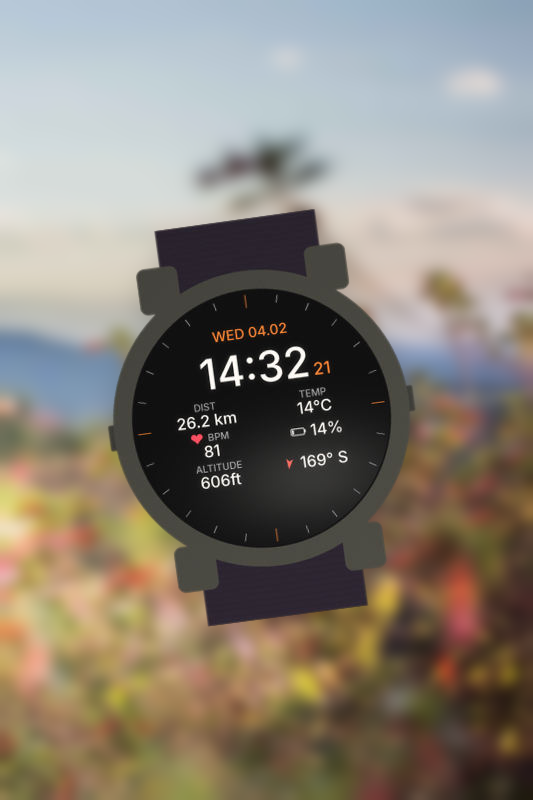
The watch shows **14:32:21**
